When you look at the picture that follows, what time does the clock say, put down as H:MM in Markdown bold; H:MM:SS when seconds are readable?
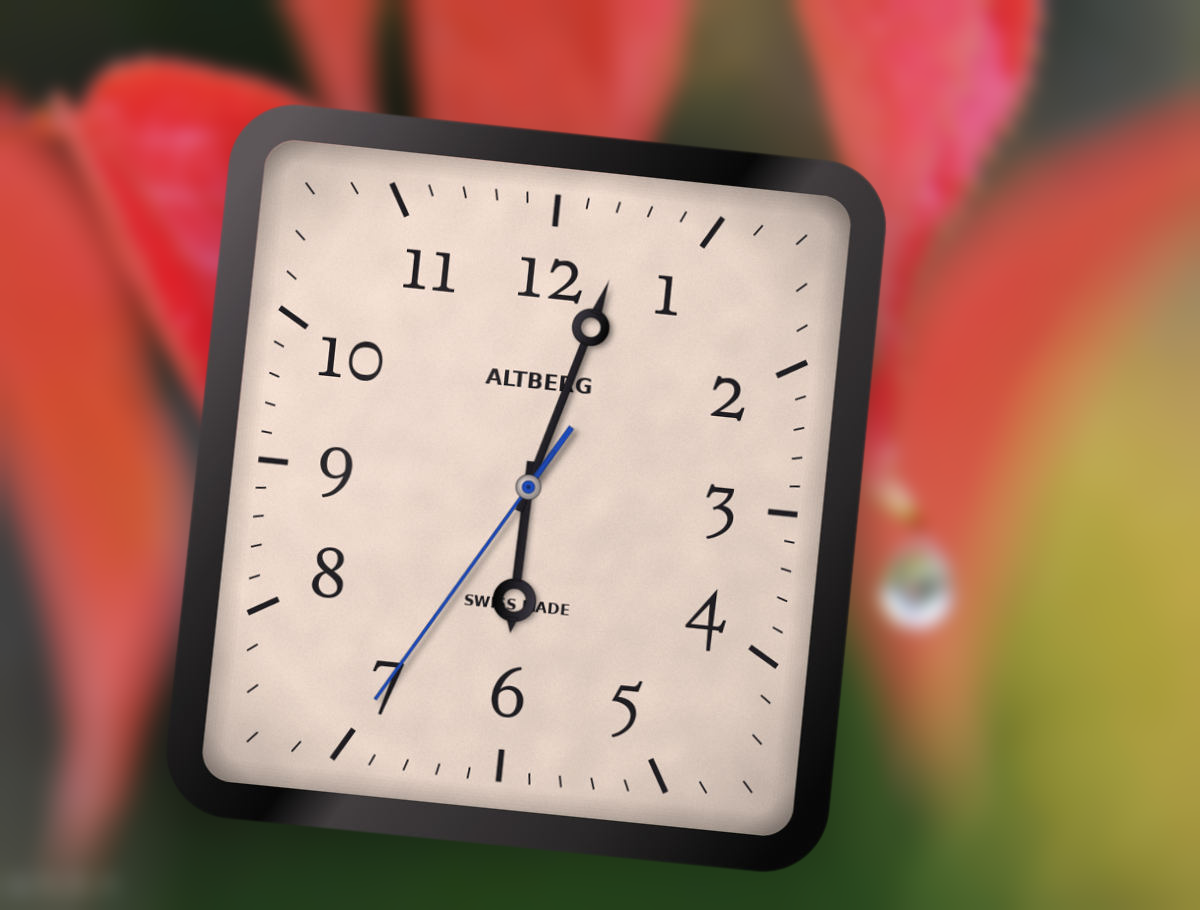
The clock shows **6:02:35**
